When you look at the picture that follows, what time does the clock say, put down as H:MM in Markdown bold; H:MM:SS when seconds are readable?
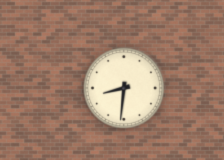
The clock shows **8:31**
